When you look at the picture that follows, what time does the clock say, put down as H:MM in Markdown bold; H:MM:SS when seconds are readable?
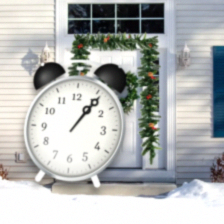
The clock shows **1:06**
